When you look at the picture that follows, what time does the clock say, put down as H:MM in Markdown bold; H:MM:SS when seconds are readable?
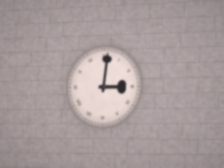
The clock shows **3:01**
